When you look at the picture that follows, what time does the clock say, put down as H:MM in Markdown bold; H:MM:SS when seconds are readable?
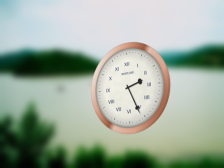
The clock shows **2:26**
